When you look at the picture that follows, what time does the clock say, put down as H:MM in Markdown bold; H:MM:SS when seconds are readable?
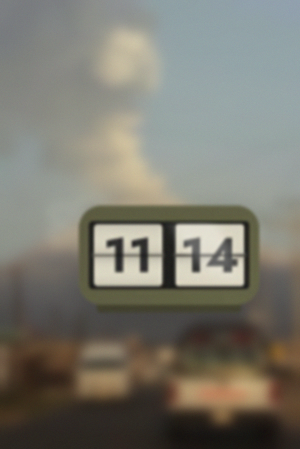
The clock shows **11:14**
